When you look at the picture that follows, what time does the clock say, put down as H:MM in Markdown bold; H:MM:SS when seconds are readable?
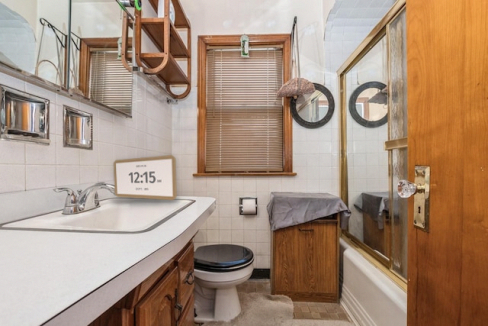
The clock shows **12:15**
